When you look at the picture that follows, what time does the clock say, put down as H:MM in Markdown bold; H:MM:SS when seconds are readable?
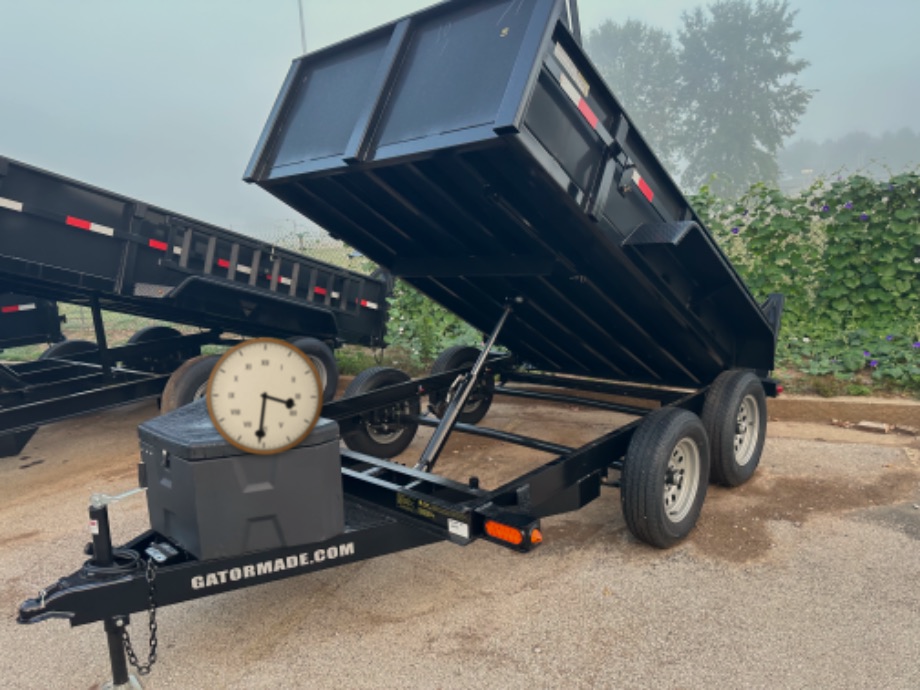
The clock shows **3:31**
